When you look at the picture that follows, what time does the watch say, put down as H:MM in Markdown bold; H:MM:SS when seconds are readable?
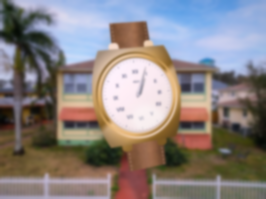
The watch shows **1:04**
